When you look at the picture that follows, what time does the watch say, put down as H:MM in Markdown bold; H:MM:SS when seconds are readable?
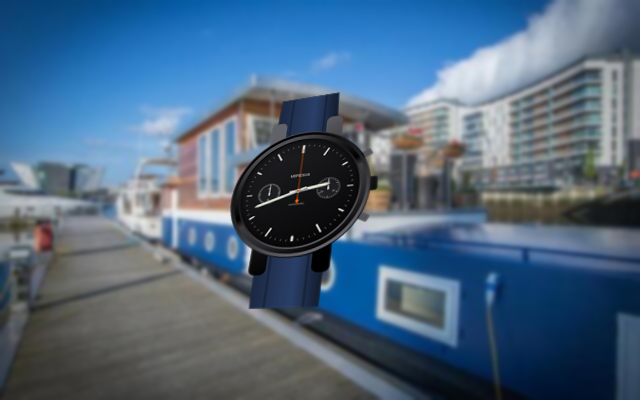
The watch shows **2:42**
